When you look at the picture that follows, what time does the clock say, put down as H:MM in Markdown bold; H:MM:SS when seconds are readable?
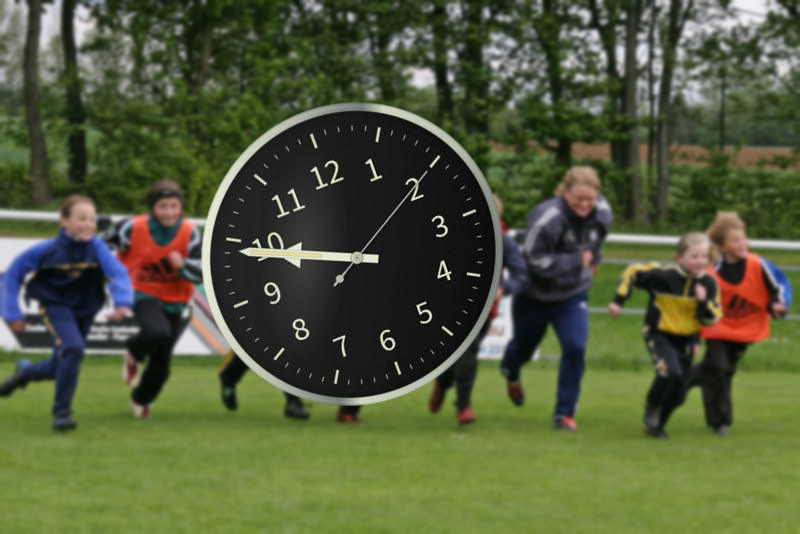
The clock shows **9:49:10**
